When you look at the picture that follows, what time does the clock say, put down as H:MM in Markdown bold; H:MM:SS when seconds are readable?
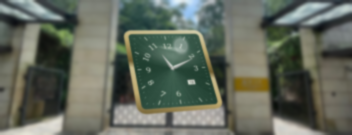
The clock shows **11:11**
